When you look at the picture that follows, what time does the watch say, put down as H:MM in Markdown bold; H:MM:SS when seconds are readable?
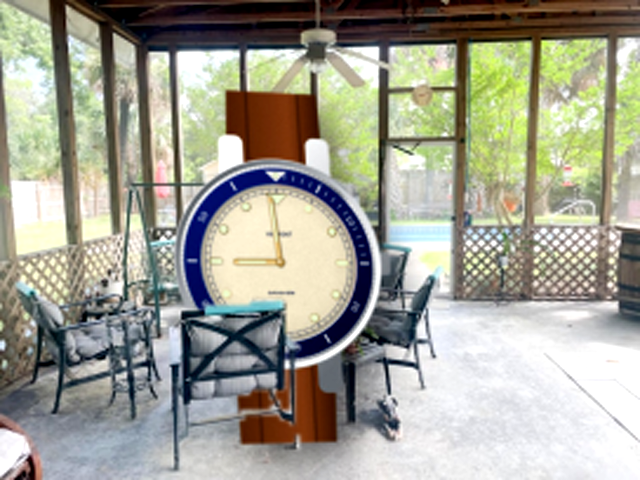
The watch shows **8:59**
